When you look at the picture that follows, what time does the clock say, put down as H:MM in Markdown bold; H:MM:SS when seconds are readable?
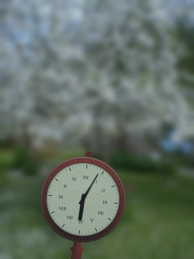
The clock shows **6:04**
